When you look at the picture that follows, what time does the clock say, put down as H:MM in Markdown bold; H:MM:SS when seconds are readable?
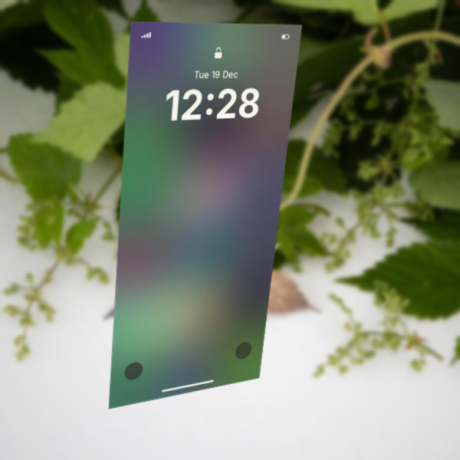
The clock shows **12:28**
